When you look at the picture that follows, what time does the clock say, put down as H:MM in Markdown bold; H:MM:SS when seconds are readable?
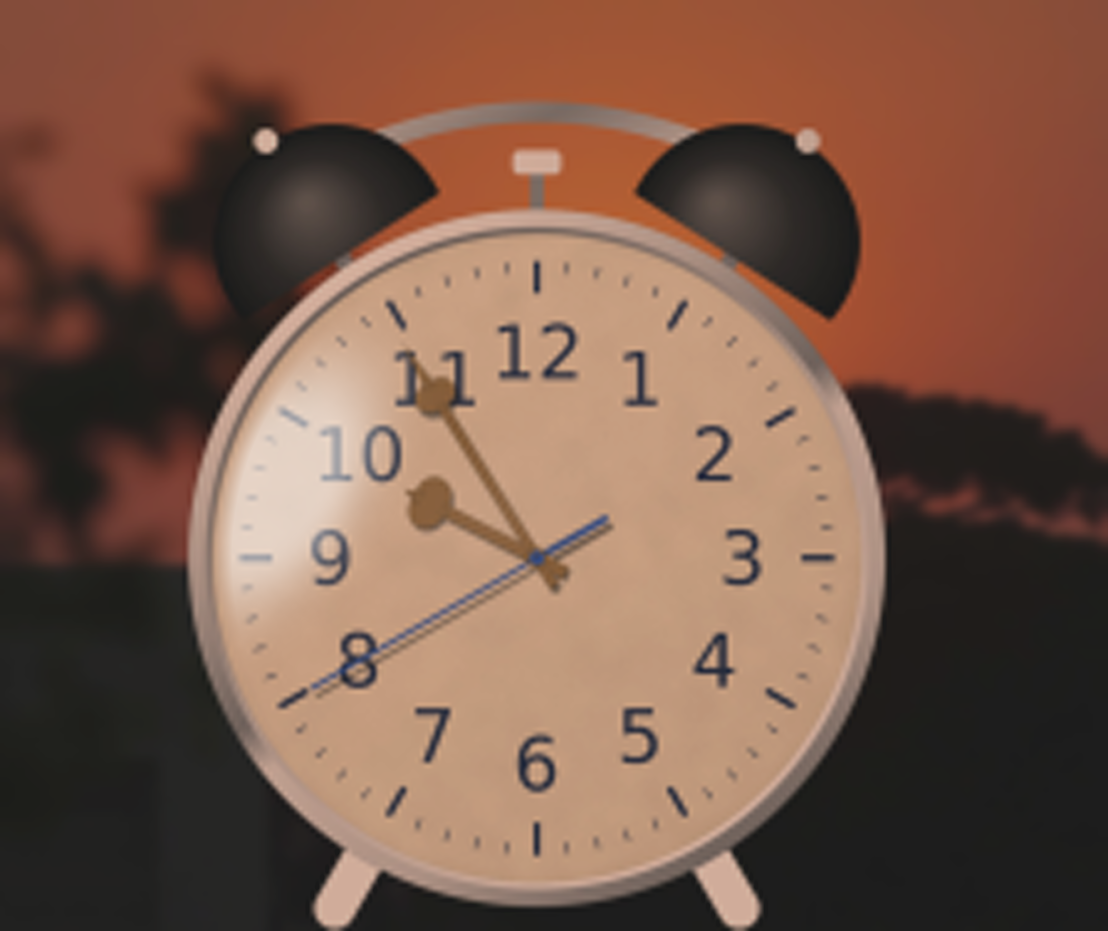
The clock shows **9:54:40**
